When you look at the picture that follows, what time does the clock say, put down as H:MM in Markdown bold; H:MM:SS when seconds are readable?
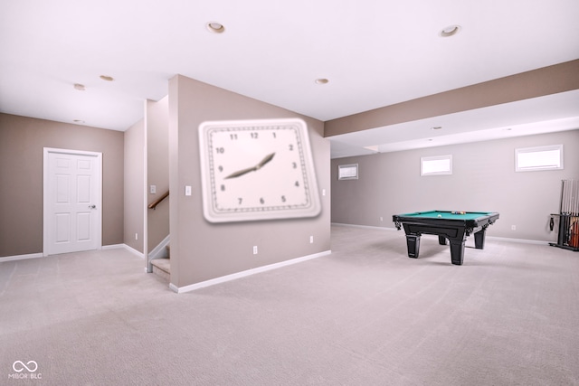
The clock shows **1:42**
